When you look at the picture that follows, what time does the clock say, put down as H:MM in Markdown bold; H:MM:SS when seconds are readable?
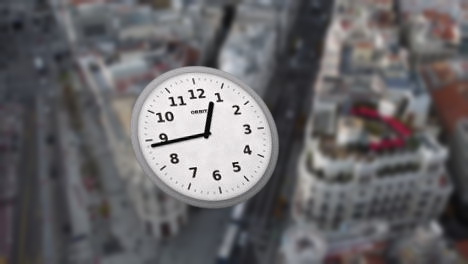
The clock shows **12:44**
